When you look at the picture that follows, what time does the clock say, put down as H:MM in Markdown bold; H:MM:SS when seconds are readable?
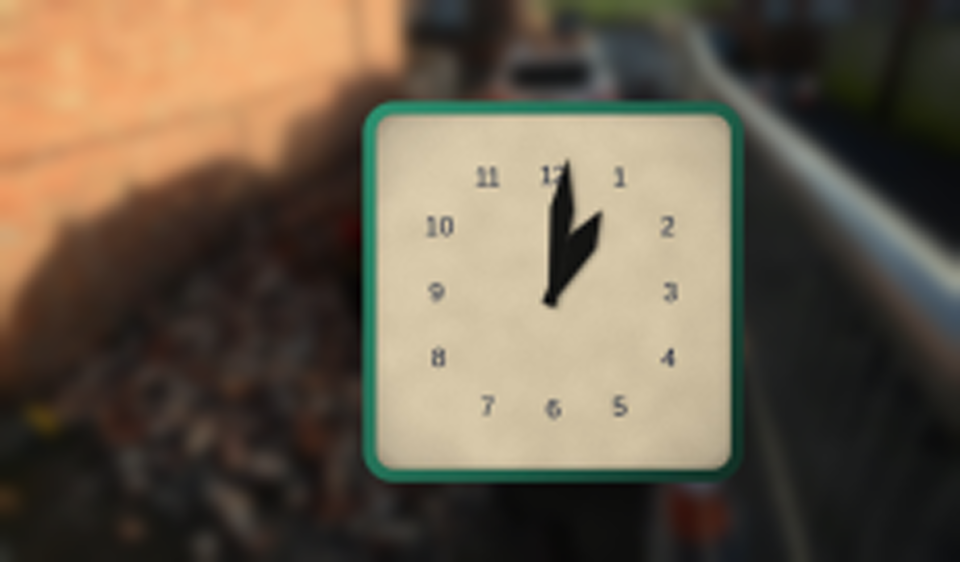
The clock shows **1:01**
